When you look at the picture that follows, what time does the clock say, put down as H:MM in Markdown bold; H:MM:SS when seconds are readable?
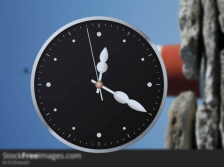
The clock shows **12:19:58**
